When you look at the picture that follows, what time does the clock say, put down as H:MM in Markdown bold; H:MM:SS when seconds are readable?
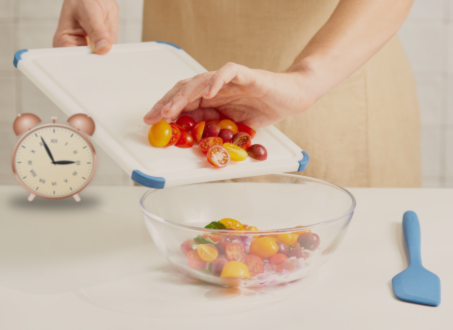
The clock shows **2:56**
